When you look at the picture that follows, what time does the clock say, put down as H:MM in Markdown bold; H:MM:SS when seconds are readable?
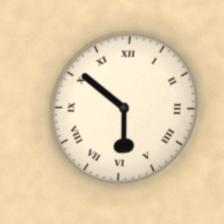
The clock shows **5:51**
